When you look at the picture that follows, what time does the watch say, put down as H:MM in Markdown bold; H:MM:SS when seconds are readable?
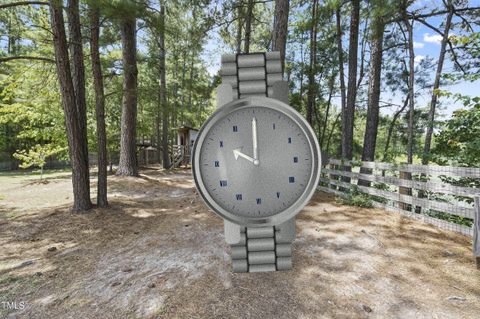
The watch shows **10:00**
